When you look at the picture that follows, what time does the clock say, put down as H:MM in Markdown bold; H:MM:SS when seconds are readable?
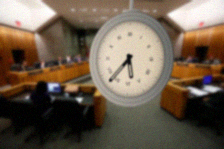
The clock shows **5:37**
